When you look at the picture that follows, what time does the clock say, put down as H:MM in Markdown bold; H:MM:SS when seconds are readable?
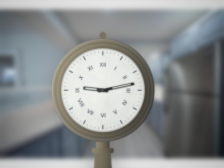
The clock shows **9:13**
